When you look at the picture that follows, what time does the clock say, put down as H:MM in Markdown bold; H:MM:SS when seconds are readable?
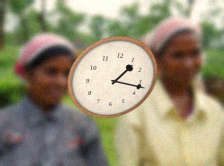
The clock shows **1:17**
